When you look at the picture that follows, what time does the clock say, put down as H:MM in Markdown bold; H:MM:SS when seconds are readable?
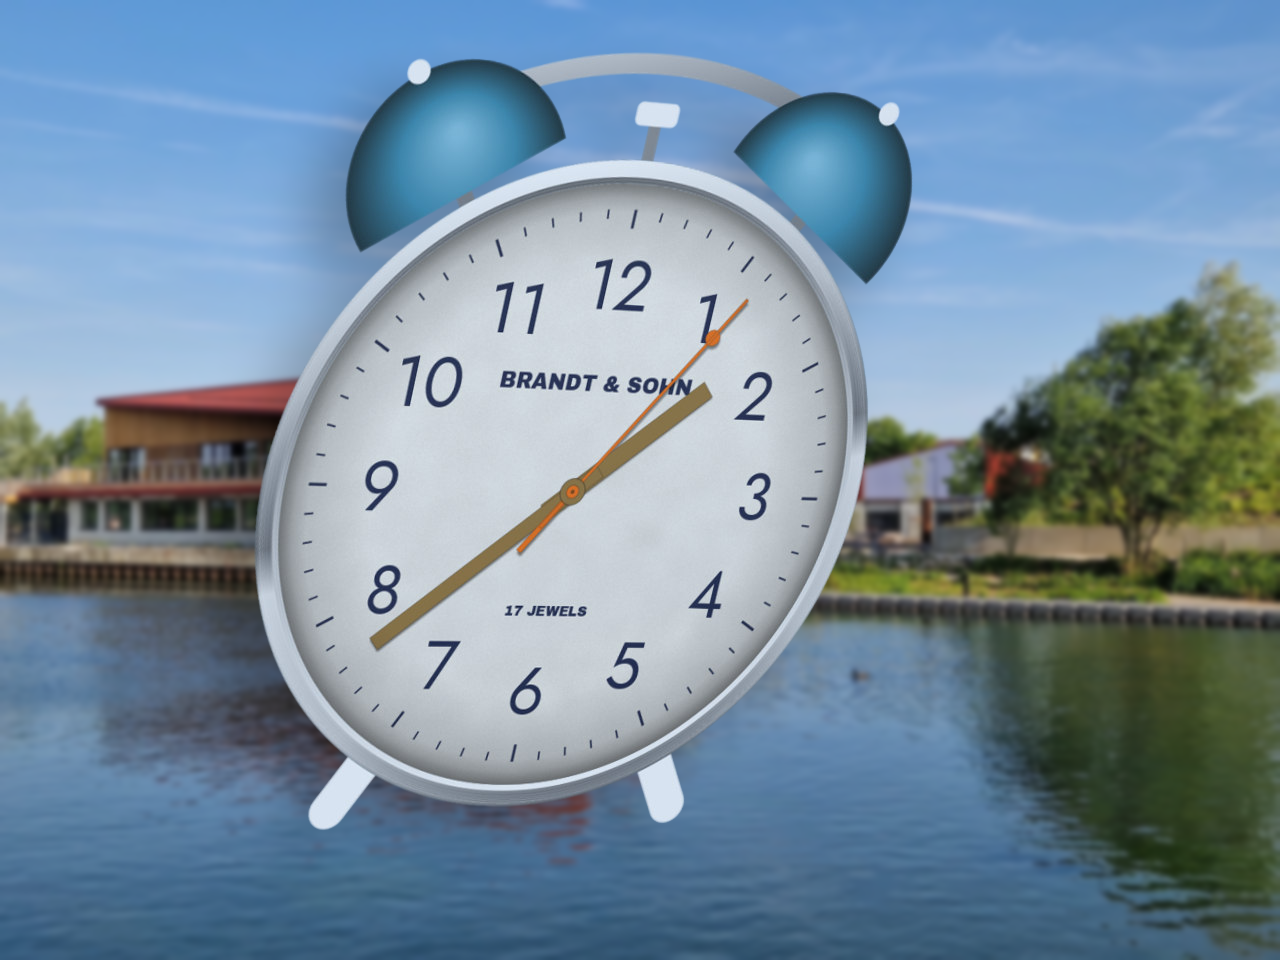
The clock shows **1:38:06**
